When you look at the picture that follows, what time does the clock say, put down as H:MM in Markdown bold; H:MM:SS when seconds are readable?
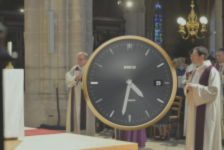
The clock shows **4:32**
